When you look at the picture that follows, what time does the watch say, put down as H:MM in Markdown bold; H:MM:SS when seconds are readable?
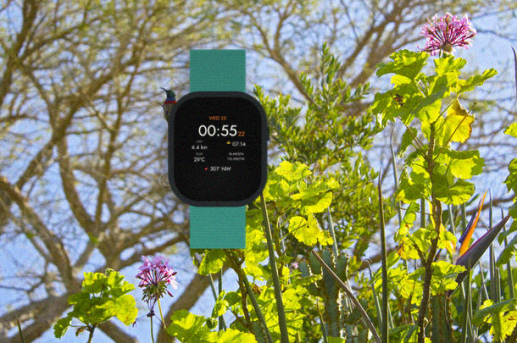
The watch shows **0:55**
